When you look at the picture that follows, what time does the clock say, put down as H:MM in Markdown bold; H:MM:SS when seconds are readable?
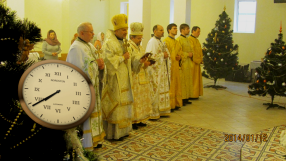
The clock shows **7:39**
